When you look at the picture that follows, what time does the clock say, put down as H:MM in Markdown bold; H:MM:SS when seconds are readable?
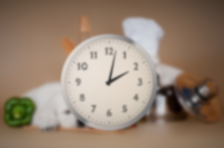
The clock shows **2:02**
